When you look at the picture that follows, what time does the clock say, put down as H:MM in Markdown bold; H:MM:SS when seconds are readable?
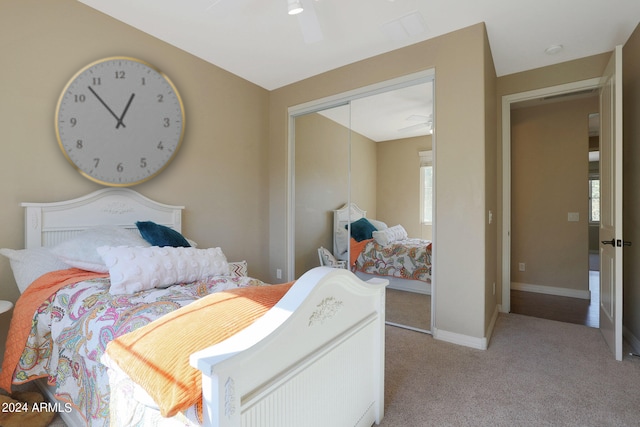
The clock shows **12:53**
